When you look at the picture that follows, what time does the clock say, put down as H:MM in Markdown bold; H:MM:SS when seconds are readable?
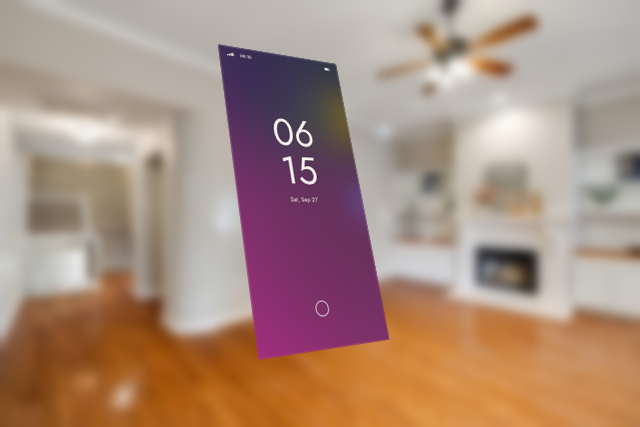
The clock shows **6:15**
